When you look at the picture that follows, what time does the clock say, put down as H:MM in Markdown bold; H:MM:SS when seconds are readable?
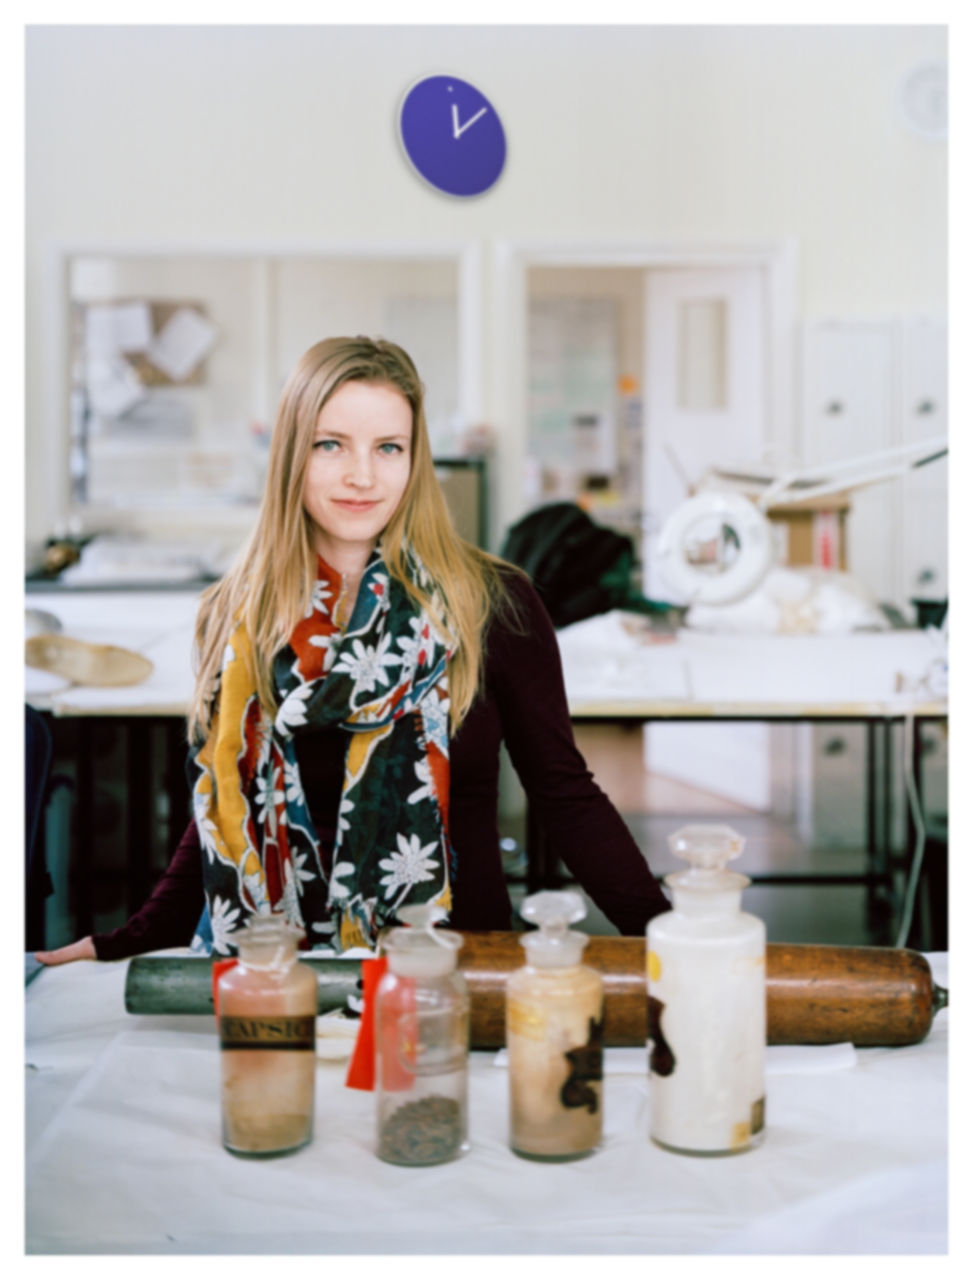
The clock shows **12:09**
